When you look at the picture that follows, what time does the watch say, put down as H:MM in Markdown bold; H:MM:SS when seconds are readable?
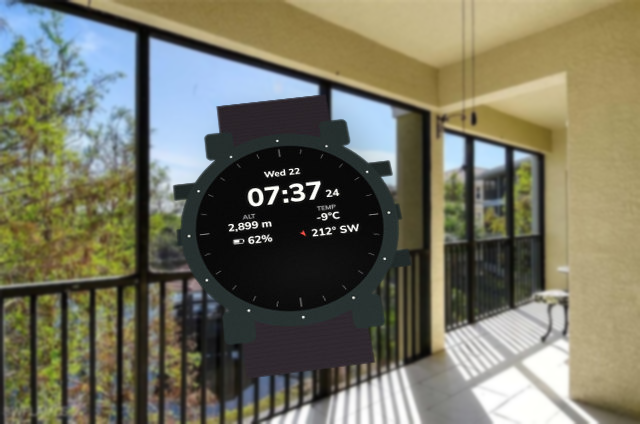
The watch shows **7:37:24**
